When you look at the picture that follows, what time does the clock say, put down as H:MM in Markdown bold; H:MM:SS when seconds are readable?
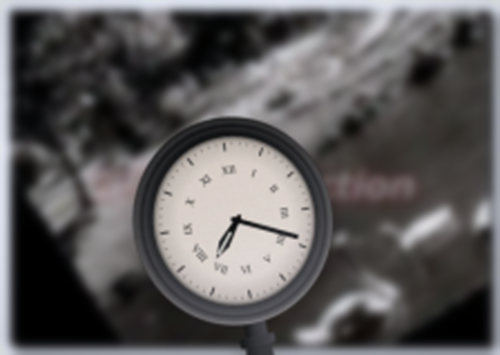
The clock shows **7:19**
